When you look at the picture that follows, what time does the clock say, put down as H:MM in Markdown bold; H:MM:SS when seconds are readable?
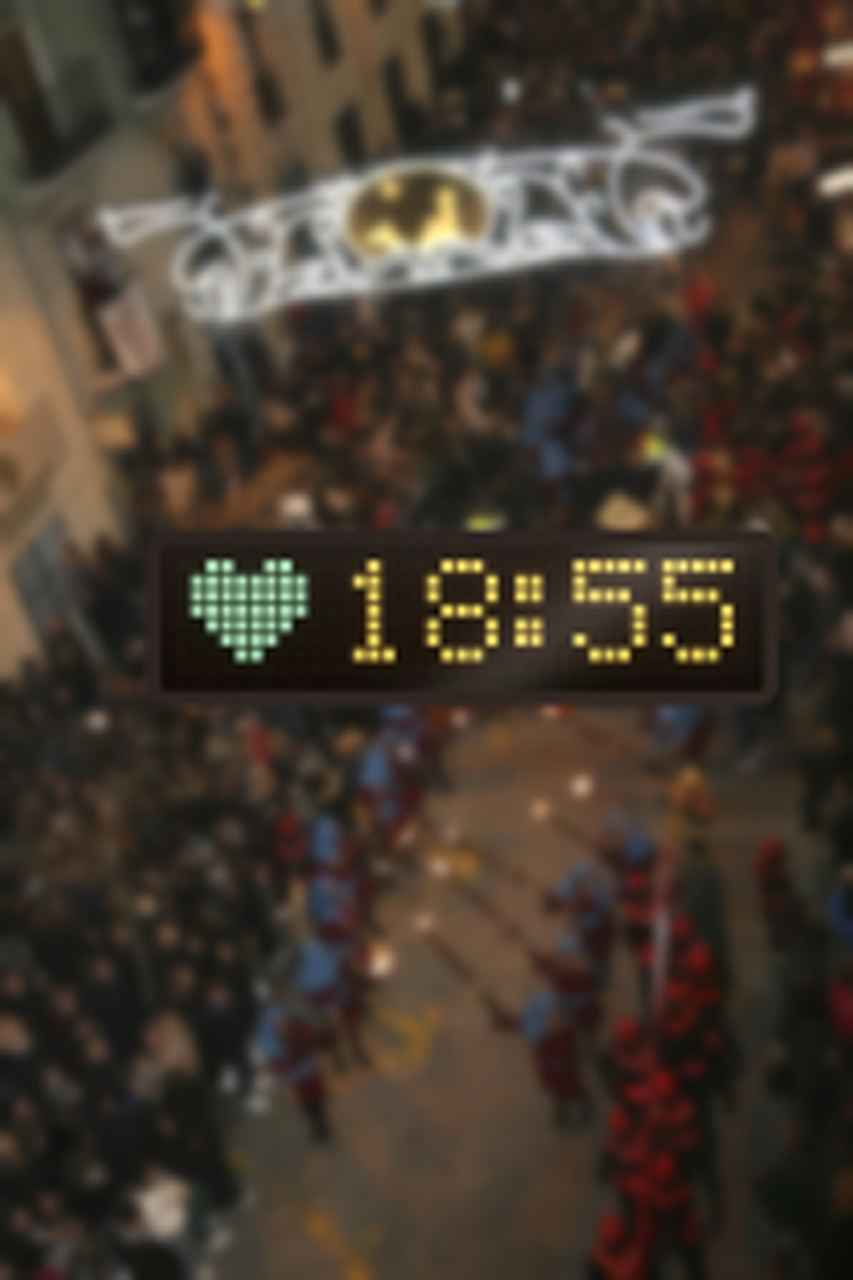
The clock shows **18:55**
